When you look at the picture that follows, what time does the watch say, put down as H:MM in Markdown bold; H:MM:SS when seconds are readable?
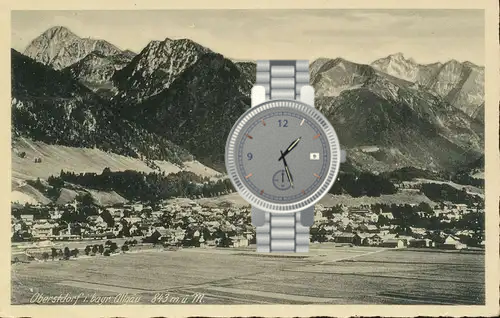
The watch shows **1:27**
